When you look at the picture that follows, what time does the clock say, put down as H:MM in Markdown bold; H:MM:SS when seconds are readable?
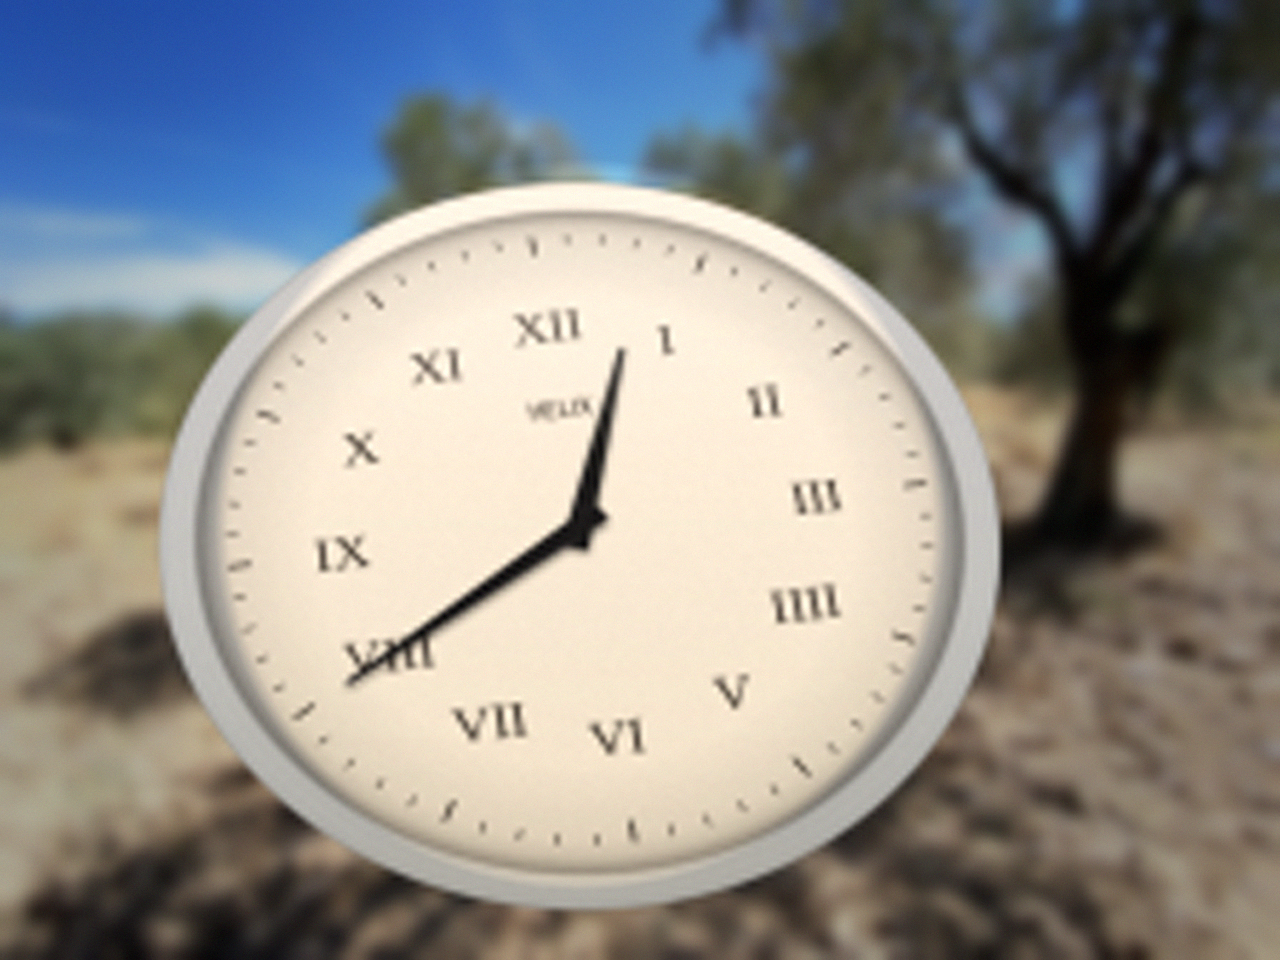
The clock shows **12:40**
